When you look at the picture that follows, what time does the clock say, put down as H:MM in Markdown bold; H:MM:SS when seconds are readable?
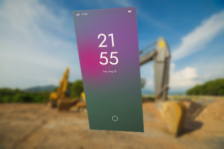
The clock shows **21:55**
